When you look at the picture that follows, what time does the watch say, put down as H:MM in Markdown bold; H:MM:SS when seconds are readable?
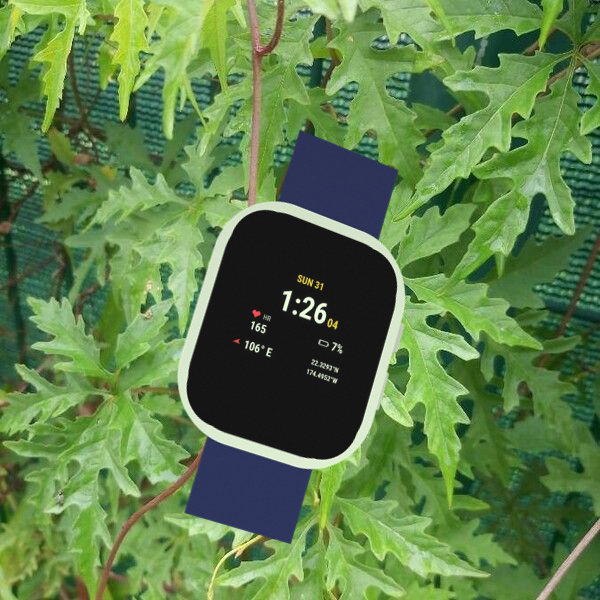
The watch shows **1:26:04**
